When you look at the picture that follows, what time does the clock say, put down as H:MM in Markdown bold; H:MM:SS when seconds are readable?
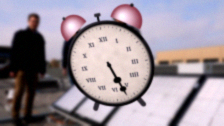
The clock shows **5:27**
